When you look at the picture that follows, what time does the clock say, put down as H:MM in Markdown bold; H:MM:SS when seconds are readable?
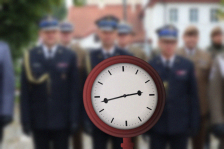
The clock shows **2:43**
